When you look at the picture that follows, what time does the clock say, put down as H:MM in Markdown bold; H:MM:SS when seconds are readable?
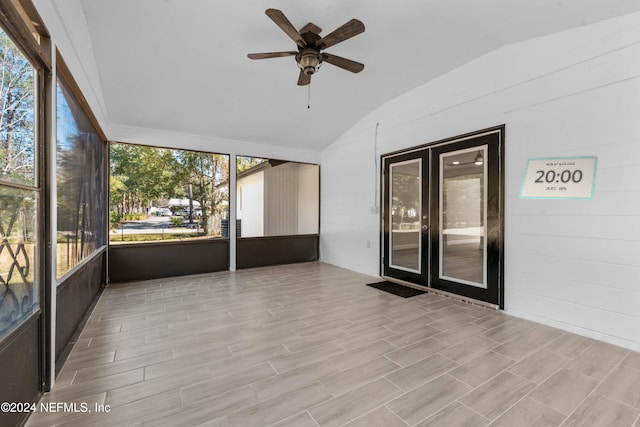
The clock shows **20:00**
